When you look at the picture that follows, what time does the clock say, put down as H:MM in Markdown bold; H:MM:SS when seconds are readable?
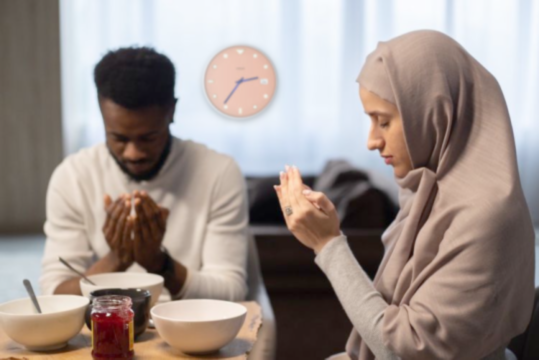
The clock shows **2:36**
